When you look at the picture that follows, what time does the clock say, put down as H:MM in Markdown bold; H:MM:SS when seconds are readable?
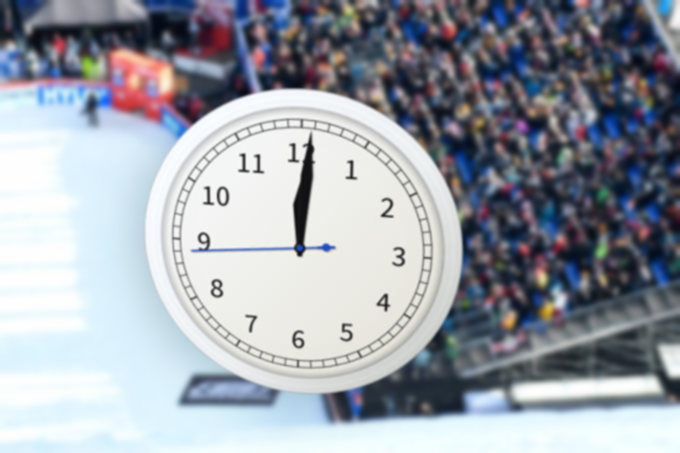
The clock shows **12:00:44**
